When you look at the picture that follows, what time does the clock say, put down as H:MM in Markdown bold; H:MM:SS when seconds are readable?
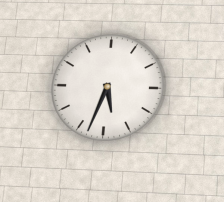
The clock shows **5:33**
